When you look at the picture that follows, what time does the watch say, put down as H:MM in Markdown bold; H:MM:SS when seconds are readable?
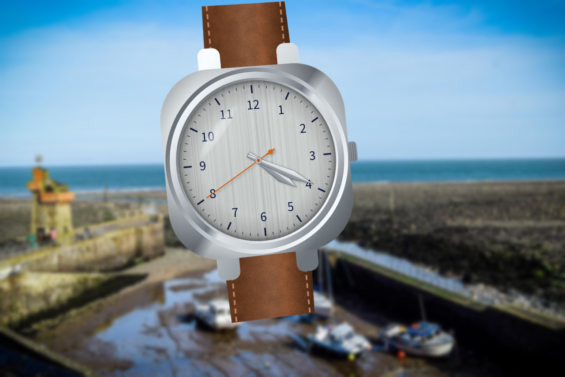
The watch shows **4:19:40**
